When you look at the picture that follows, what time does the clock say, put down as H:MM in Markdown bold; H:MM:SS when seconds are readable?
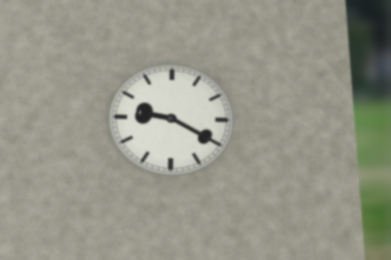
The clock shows **9:20**
